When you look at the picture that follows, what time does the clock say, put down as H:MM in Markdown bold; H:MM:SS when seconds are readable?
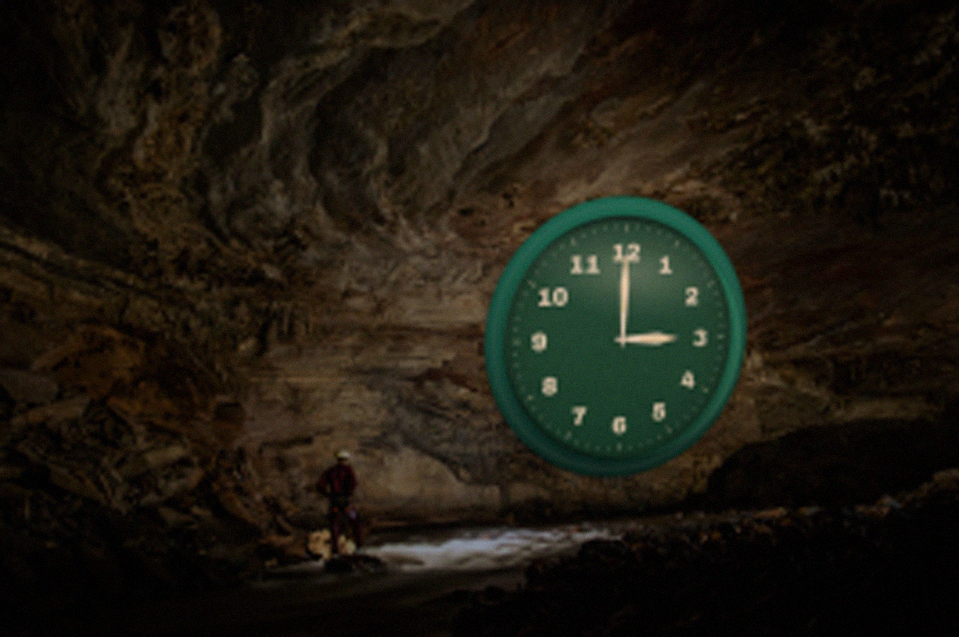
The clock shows **3:00**
